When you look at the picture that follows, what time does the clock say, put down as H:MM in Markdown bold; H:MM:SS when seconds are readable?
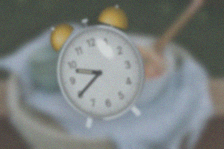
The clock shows **9:40**
